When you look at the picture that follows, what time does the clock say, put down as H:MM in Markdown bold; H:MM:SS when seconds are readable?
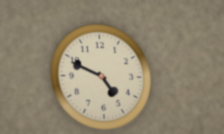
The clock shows **4:49**
